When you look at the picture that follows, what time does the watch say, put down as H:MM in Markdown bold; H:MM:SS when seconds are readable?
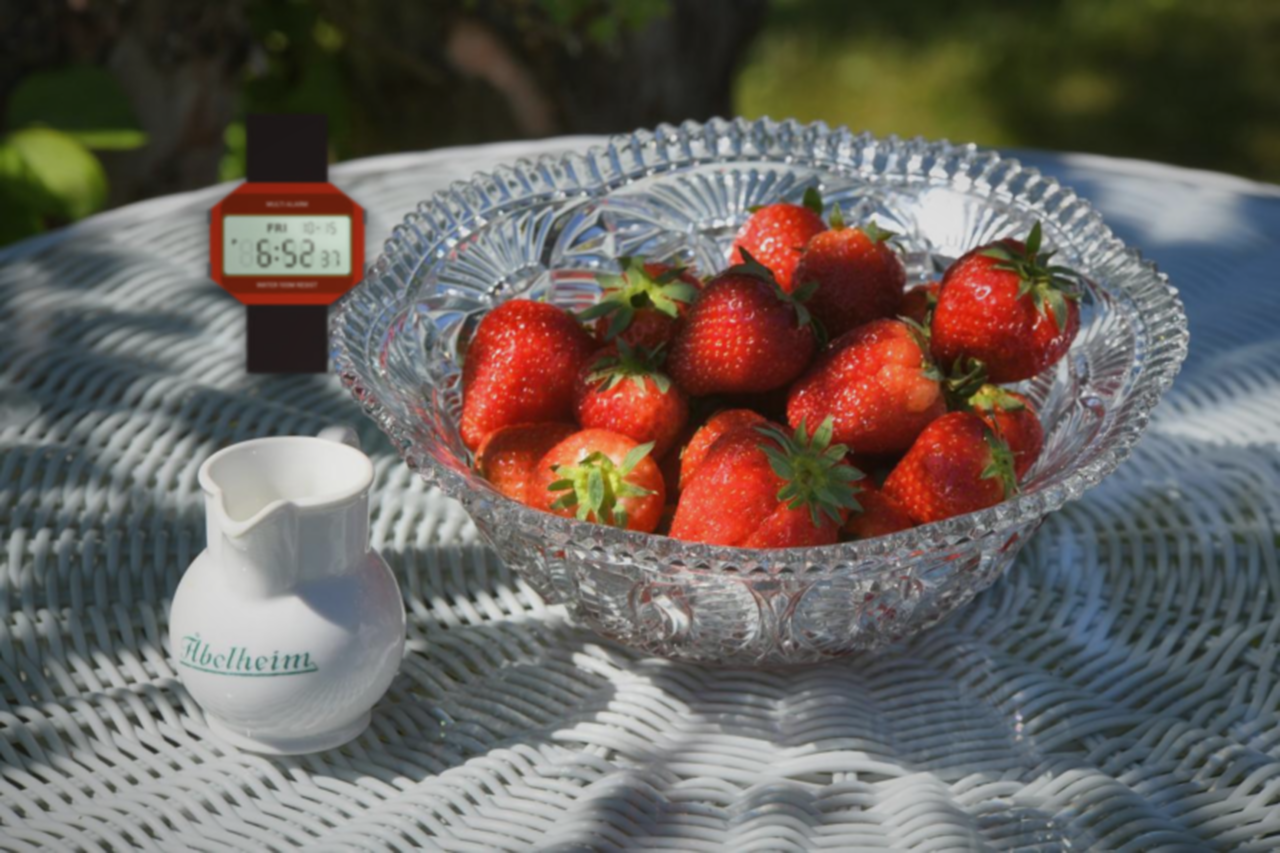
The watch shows **6:52:37**
